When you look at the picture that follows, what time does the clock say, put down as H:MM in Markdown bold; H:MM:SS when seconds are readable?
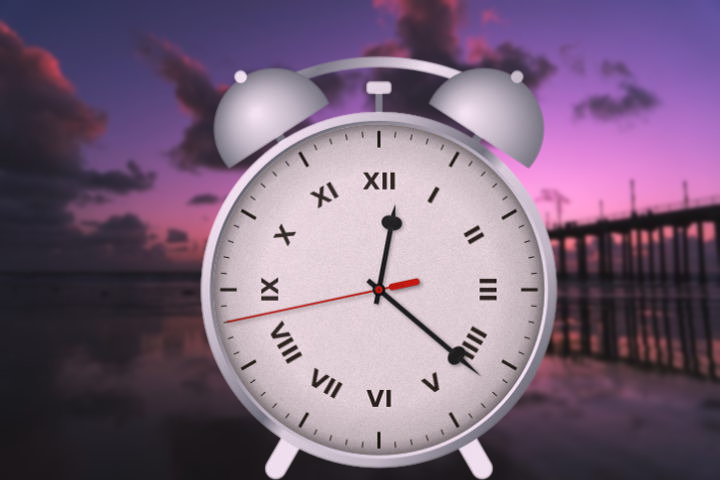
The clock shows **12:21:43**
